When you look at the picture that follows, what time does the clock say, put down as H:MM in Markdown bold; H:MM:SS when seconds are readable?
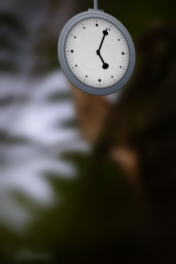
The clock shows **5:04**
